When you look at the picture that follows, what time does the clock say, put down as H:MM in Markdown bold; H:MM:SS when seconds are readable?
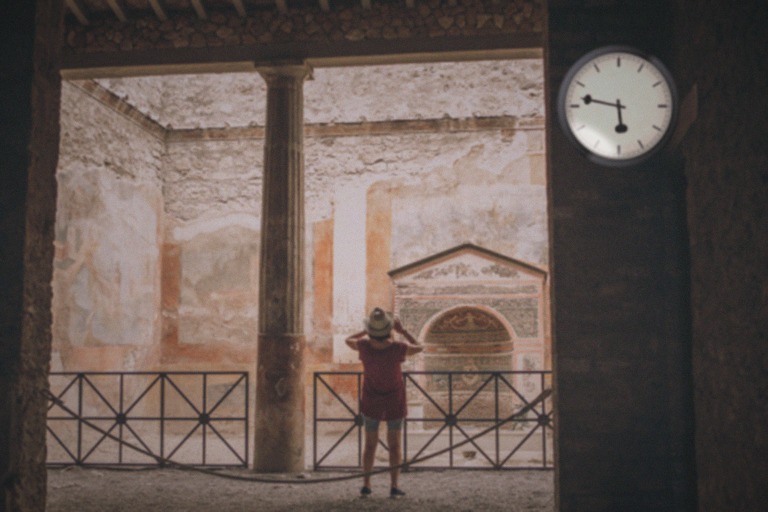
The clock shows **5:47**
